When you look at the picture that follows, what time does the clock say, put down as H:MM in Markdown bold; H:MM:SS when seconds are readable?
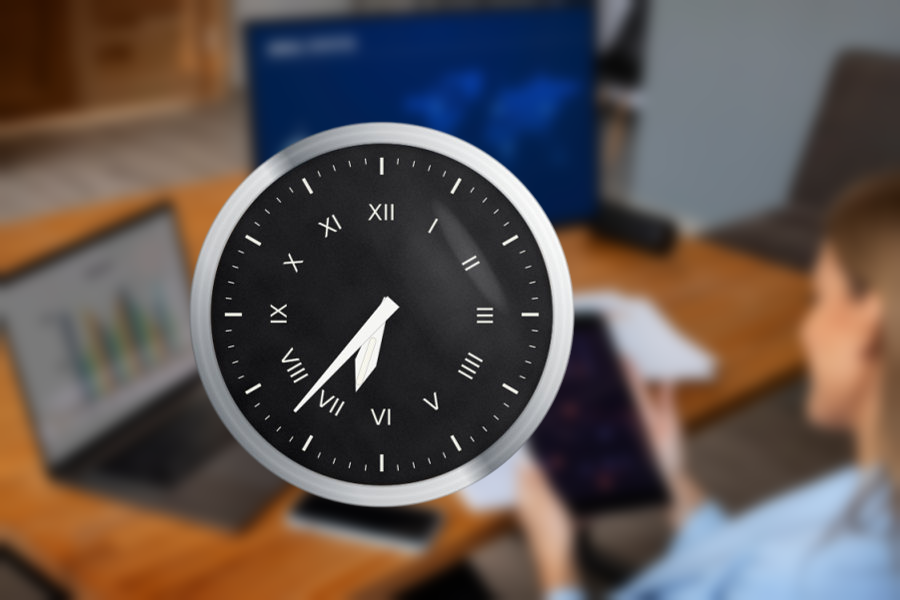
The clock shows **6:37**
